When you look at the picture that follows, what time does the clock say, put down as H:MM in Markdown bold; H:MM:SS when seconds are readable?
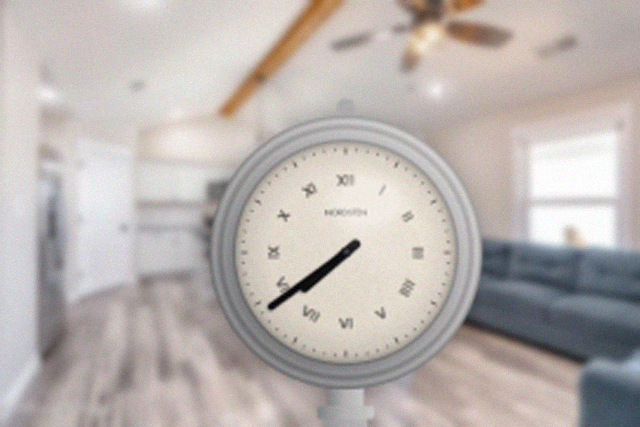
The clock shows **7:39**
